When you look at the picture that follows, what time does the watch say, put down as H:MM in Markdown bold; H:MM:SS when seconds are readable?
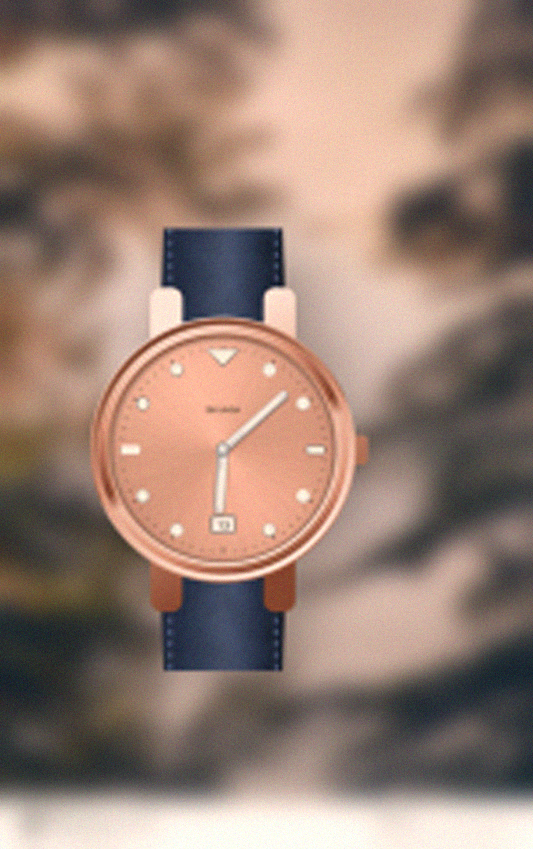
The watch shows **6:08**
